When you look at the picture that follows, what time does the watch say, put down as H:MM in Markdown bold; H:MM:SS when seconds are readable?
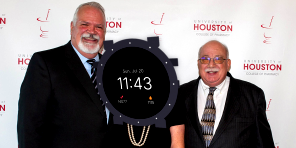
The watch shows **11:43**
